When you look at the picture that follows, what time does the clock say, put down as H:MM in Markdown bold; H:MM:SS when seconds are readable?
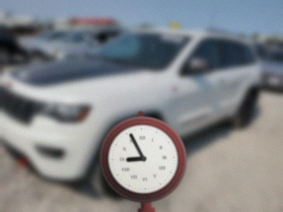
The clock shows **8:56**
